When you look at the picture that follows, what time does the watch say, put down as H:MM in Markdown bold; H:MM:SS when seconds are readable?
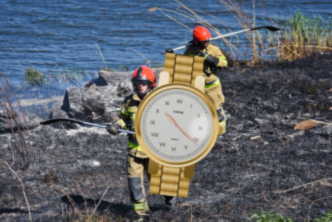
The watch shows **10:21**
